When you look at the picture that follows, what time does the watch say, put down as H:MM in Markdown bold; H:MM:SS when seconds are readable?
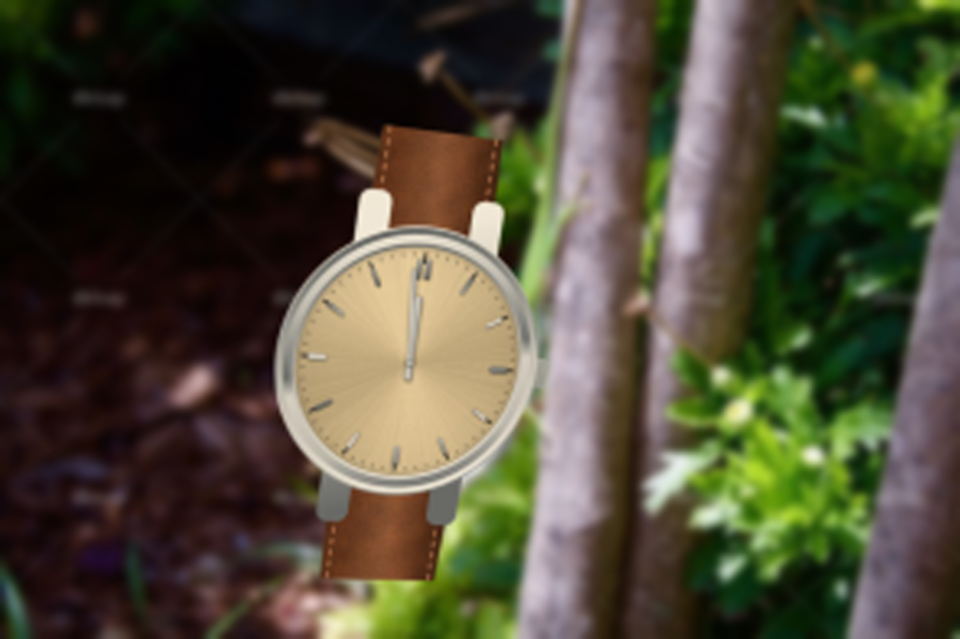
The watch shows **11:59**
